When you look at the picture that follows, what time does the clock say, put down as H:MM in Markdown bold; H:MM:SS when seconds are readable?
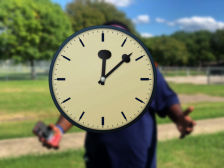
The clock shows **12:08**
